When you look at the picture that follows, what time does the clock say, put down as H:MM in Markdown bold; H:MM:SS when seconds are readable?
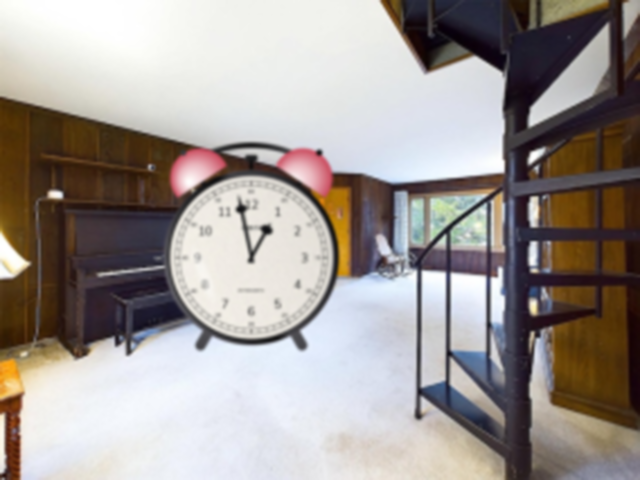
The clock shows **12:58**
